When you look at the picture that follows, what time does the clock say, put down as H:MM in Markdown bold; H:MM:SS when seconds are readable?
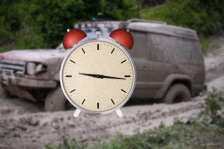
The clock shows **9:16**
